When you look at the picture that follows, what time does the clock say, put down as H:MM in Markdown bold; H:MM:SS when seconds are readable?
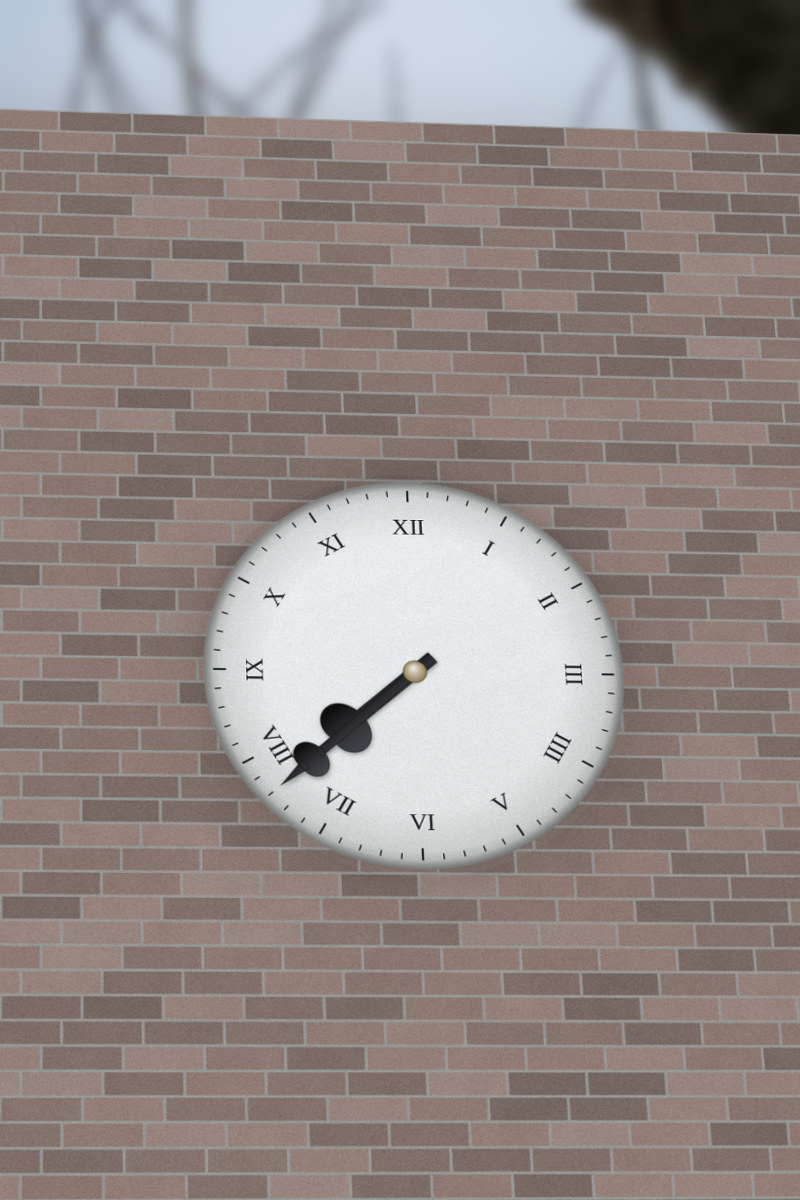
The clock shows **7:38**
